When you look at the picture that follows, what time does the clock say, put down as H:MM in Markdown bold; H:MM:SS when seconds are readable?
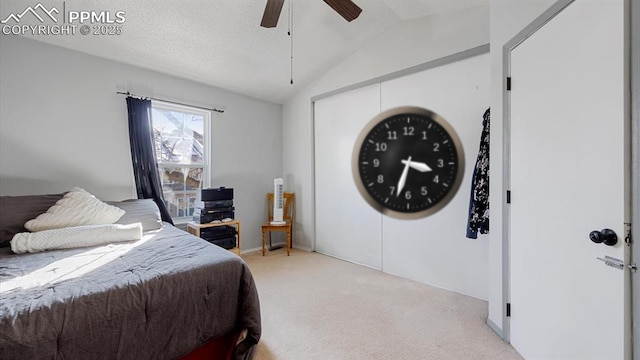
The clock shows **3:33**
